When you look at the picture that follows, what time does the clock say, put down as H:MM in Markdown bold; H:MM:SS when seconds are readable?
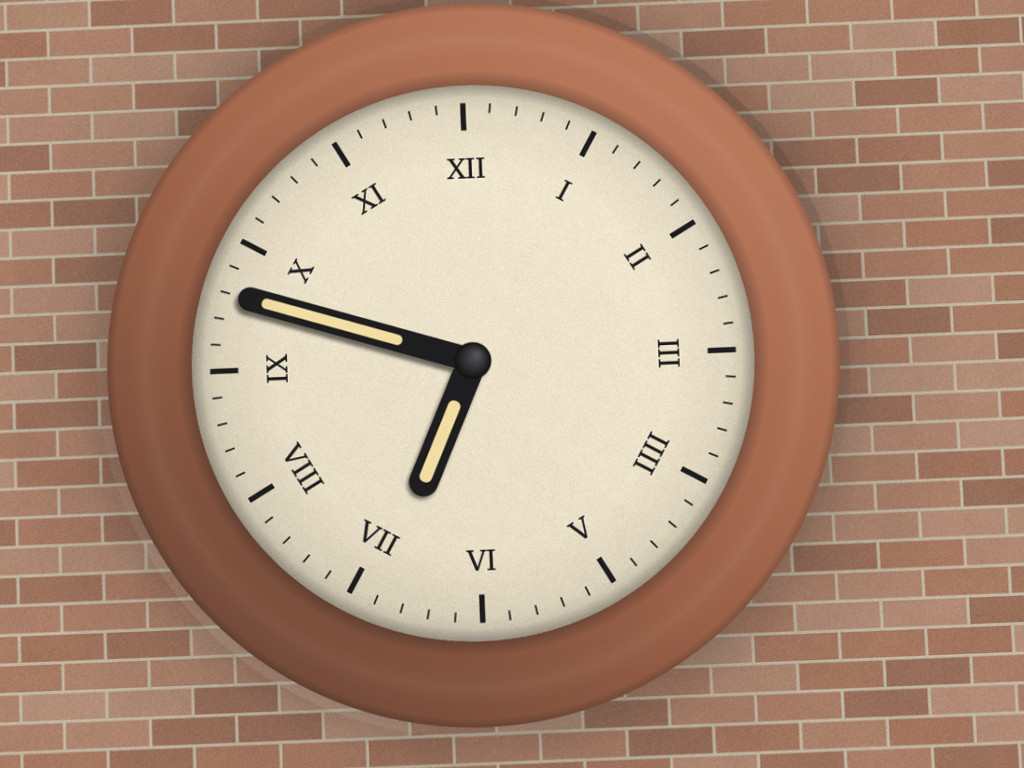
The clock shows **6:48**
